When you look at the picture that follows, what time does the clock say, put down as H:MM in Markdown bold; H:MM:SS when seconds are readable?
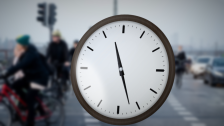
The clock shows **11:27**
